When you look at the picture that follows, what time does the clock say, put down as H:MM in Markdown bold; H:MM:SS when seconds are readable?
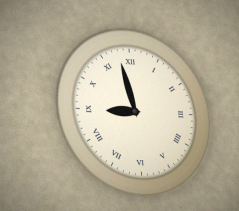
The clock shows **8:58**
